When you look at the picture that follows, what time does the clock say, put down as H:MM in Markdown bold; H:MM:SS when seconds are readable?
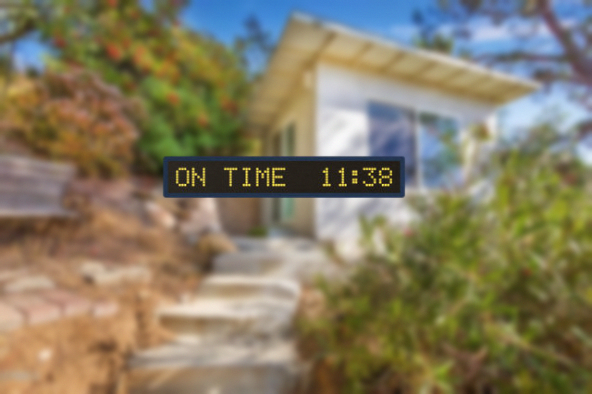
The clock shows **11:38**
